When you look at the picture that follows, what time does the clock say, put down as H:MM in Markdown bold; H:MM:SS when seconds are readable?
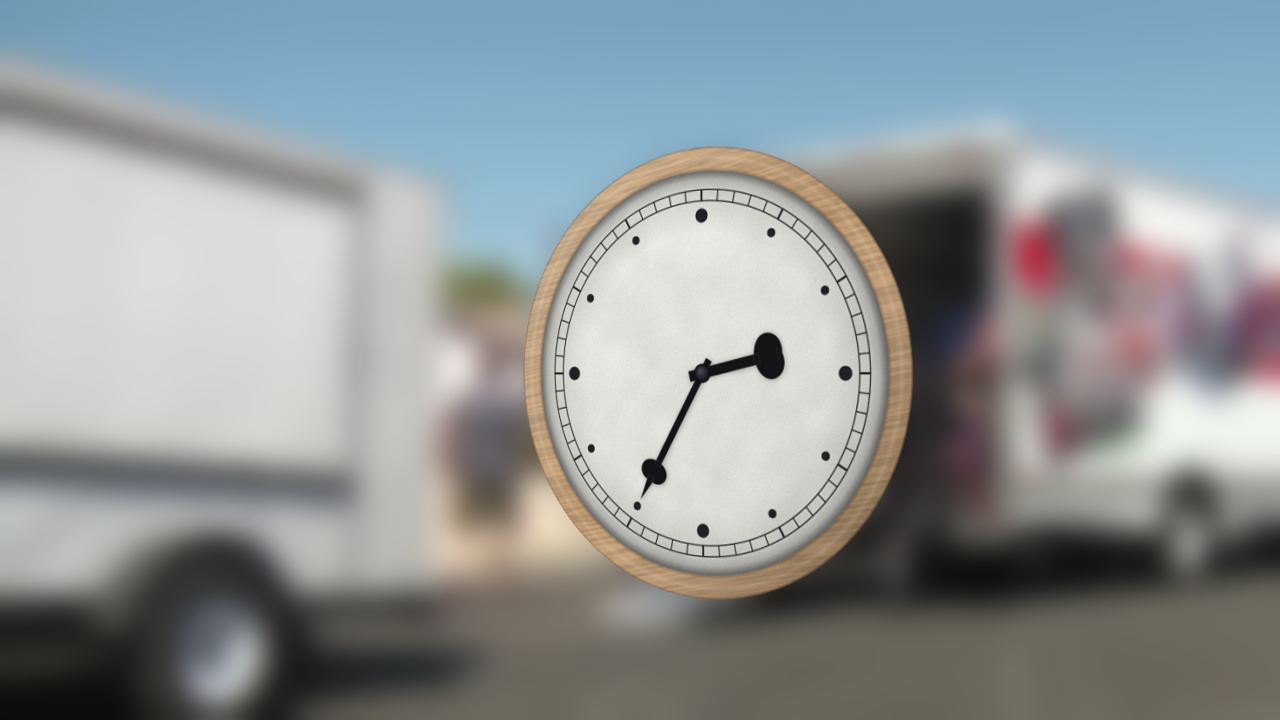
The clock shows **2:35**
